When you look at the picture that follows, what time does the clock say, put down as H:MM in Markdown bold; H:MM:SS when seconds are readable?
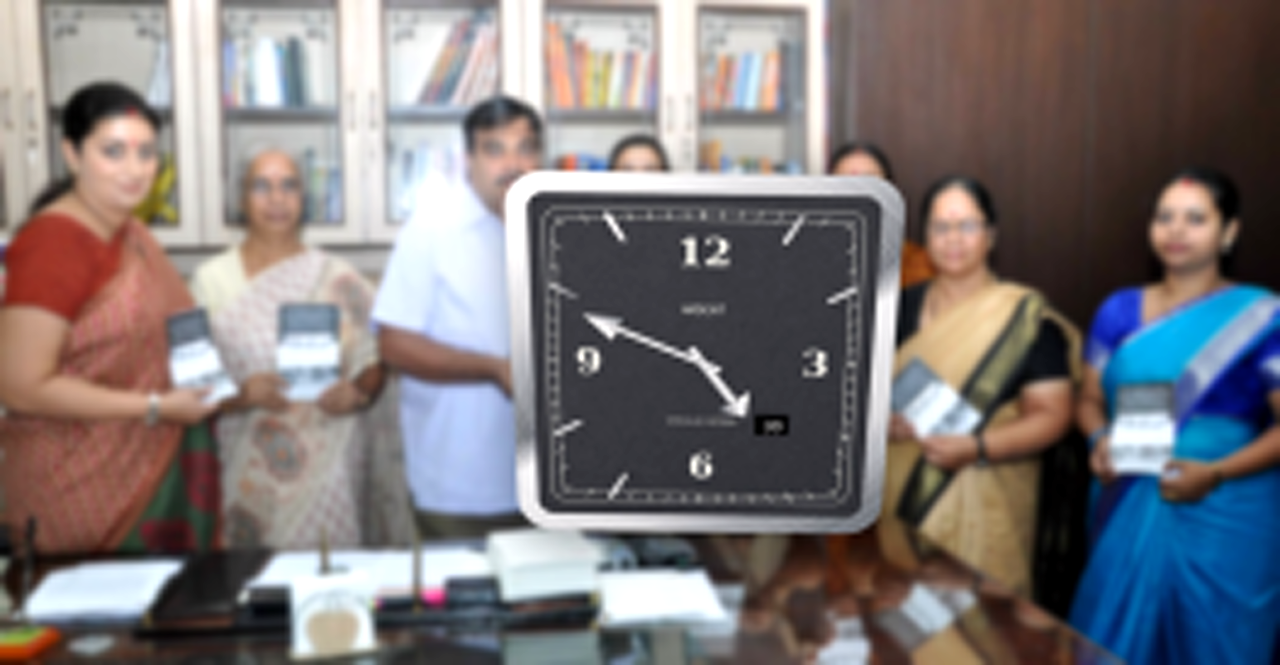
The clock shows **4:49**
